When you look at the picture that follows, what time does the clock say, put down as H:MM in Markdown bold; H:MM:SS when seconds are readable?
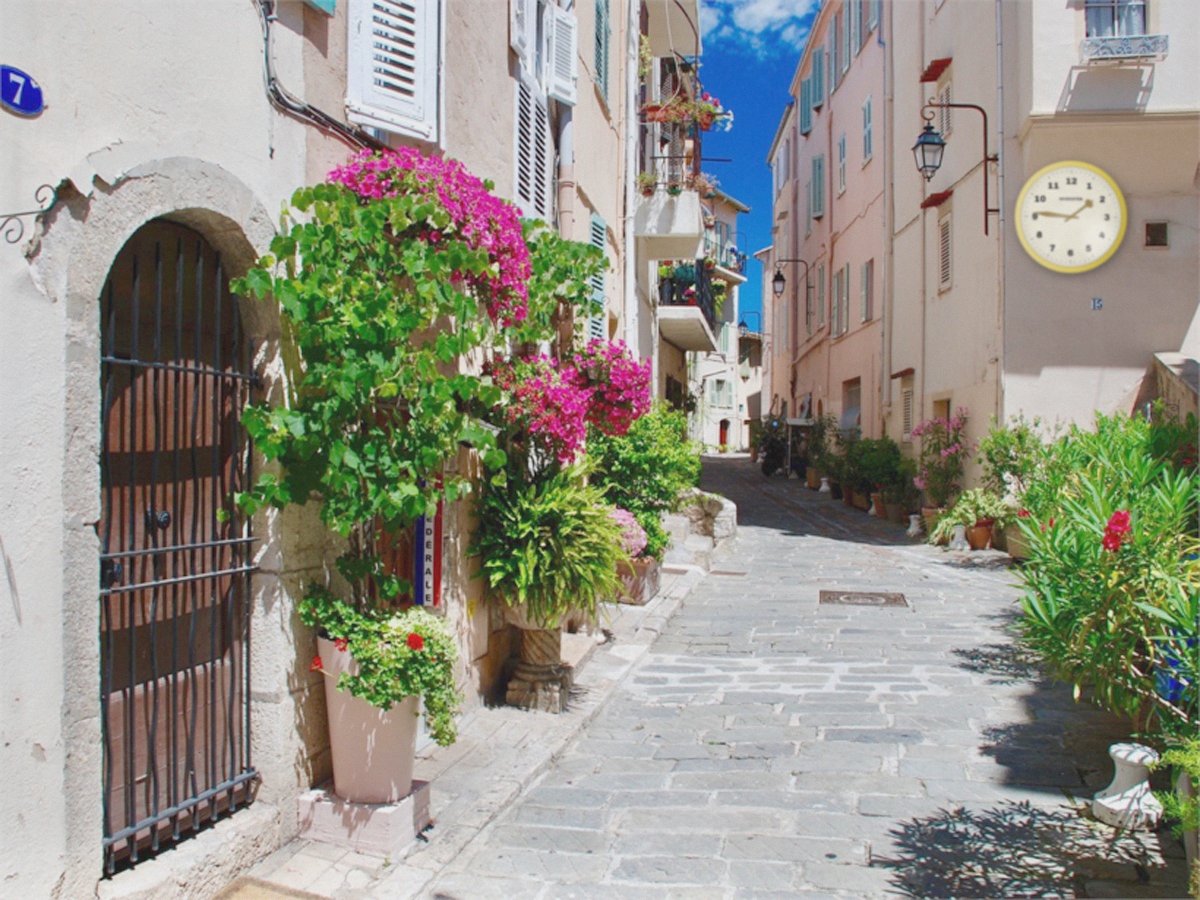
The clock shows **1:46**
